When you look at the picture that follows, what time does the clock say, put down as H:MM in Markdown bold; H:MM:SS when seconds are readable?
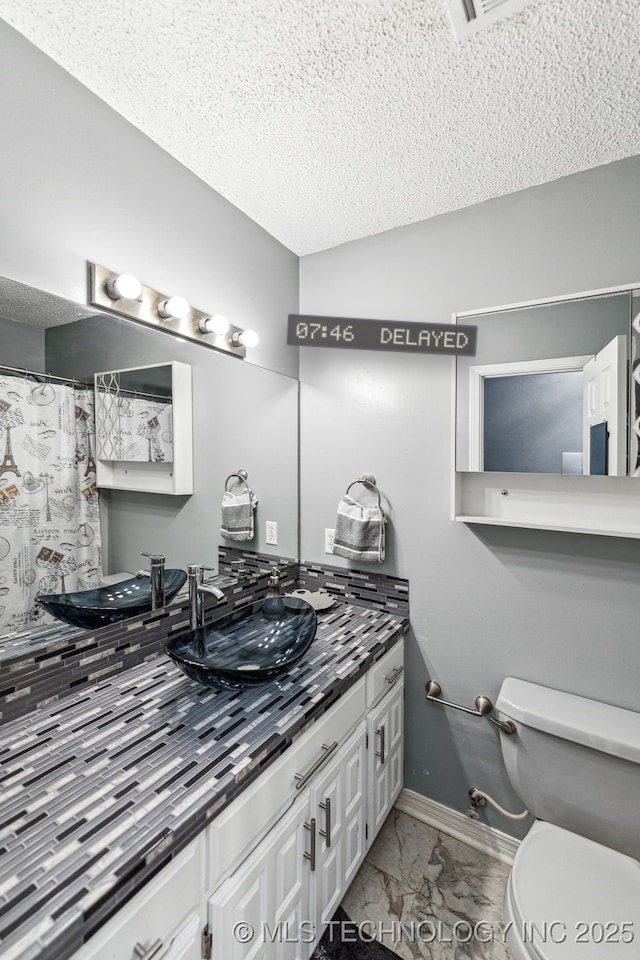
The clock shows **7:46**
